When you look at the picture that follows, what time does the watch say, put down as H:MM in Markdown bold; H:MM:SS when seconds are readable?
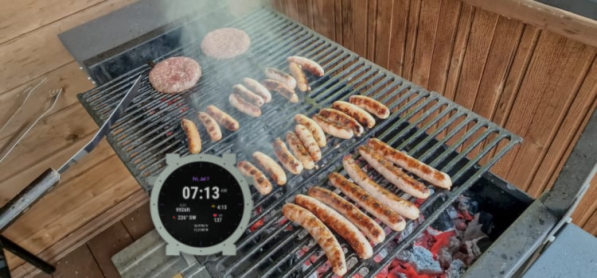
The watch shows **7:13**
